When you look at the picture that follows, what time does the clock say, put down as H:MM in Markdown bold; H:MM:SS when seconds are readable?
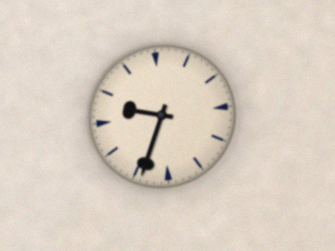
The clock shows **9:34**
